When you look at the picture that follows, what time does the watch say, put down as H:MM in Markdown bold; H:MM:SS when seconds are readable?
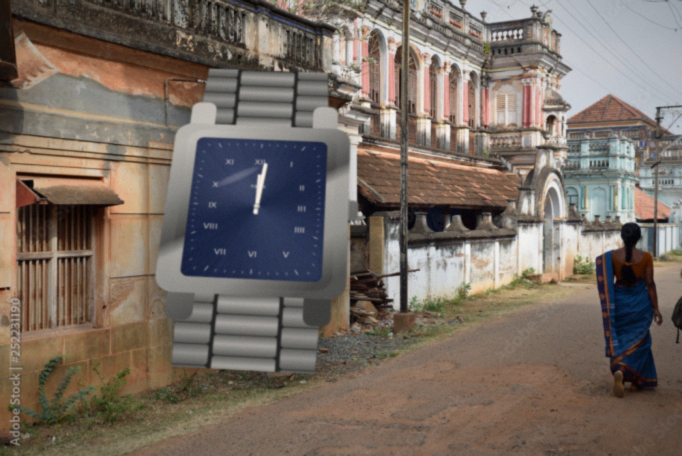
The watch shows **12:01**
